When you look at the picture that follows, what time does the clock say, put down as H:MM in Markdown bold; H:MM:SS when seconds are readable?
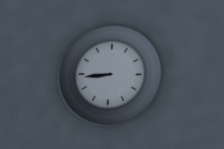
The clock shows **8:44**
